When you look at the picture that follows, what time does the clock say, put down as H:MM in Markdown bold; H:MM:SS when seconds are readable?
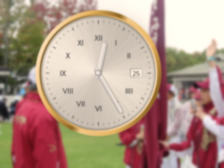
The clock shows **12:25**
